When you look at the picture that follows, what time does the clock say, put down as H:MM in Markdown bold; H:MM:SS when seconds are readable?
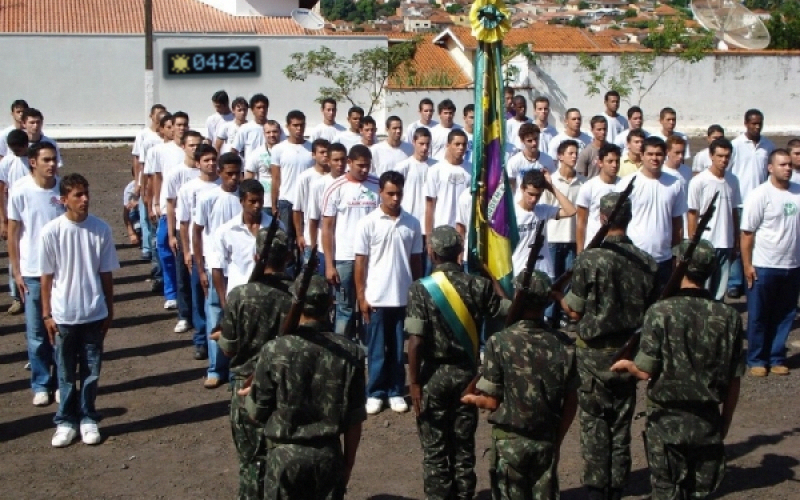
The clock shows **4:26**
